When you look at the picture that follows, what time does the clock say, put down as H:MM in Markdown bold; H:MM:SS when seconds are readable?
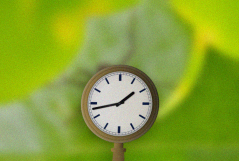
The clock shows **1:43**
